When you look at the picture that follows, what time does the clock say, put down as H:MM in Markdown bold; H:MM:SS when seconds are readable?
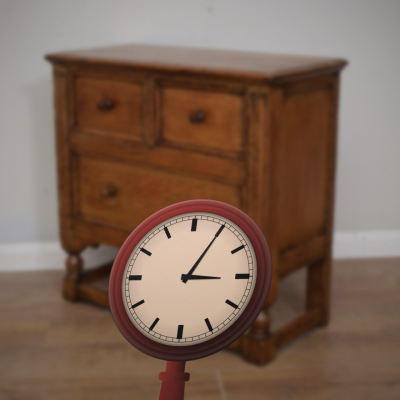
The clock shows **3:05**
